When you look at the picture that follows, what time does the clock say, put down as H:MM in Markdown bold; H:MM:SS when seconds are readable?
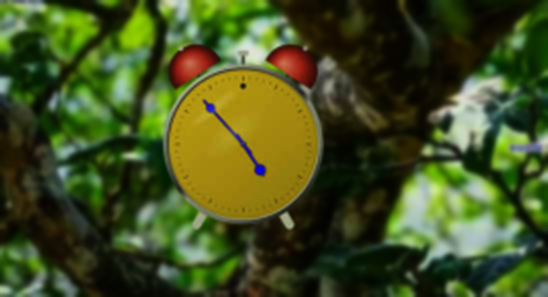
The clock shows **4:53**
